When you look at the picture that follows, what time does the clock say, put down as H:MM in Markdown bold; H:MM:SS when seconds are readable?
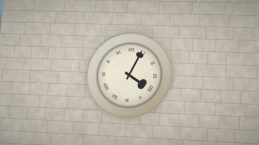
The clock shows **4:04**
